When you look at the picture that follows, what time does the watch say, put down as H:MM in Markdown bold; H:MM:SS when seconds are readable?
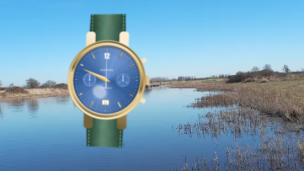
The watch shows **9:49**
